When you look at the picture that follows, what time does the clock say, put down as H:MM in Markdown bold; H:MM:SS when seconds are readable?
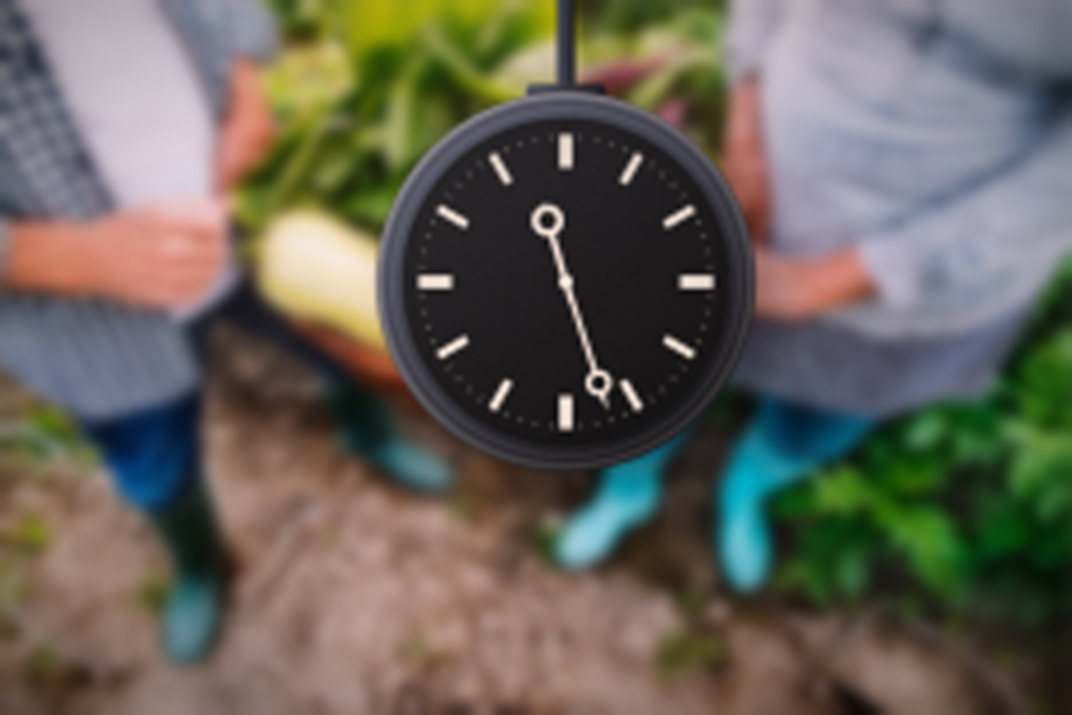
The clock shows **11:27**
